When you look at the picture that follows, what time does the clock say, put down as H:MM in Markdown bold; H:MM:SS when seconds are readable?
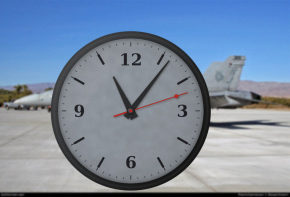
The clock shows **11:06:12**
